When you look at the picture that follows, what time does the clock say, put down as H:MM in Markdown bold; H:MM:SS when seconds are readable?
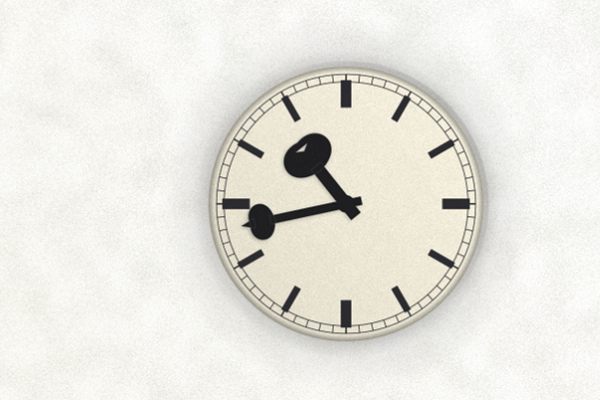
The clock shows **10:43**
